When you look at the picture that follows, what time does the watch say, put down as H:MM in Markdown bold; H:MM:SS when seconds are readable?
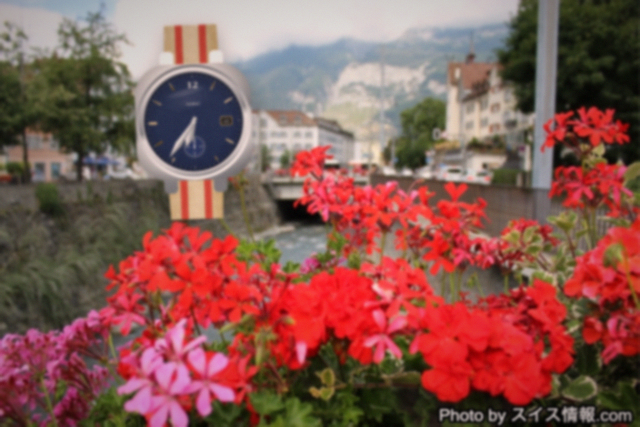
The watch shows **6:36**
